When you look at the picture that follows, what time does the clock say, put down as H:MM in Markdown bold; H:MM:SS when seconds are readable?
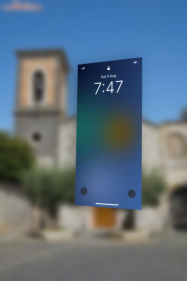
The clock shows **7:47**
